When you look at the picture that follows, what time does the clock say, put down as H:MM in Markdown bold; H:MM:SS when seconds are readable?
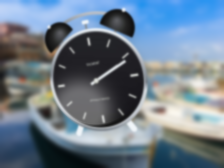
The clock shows **2:11**
